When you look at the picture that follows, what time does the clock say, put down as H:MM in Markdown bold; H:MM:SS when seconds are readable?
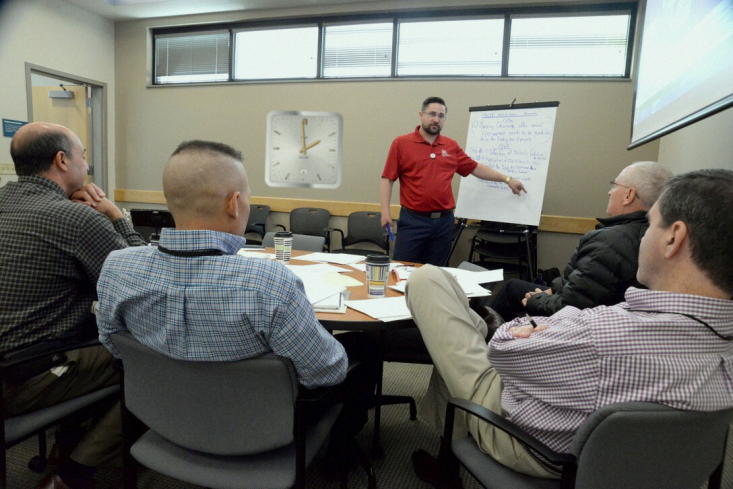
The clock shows **1:59**
